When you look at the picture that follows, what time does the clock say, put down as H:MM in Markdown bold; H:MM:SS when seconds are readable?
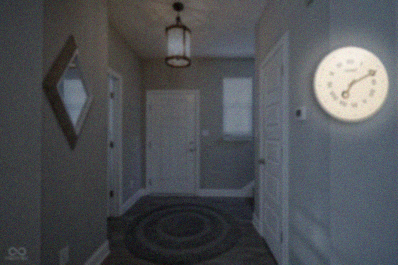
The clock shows **7:11**
